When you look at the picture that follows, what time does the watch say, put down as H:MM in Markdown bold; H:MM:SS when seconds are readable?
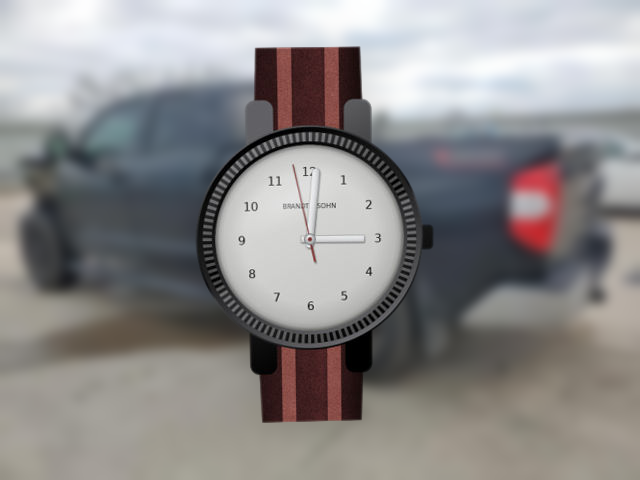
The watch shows **3:00:58**
